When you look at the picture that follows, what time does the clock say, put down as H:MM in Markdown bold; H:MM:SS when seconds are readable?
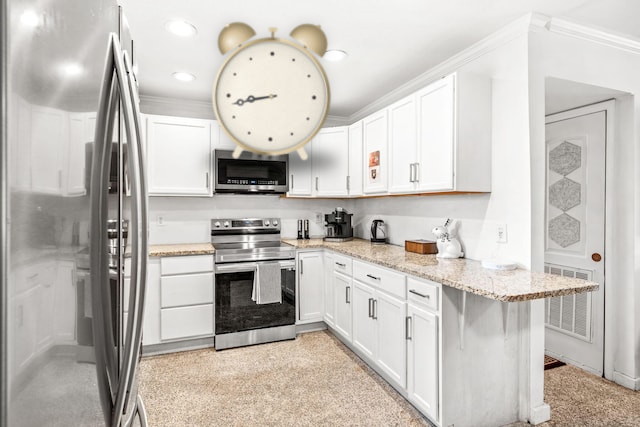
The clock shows **8:43**
